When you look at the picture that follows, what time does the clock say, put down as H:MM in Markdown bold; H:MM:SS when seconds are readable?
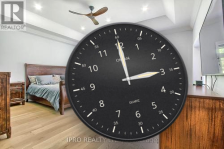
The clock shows **3:00**
